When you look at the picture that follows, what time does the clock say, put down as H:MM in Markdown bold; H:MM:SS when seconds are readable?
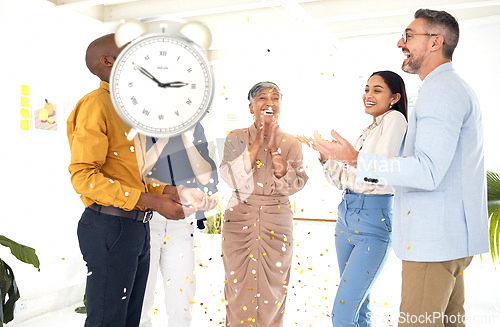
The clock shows **2:51**
